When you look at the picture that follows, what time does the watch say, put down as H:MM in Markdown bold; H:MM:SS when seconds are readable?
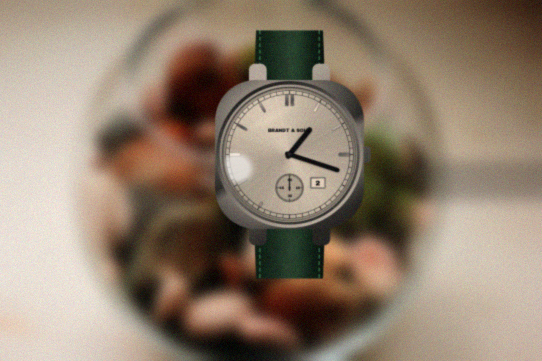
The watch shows **1:18**
